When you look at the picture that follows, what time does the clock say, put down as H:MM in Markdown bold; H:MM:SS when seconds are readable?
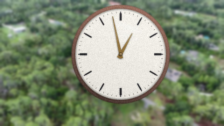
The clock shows **12:58**
